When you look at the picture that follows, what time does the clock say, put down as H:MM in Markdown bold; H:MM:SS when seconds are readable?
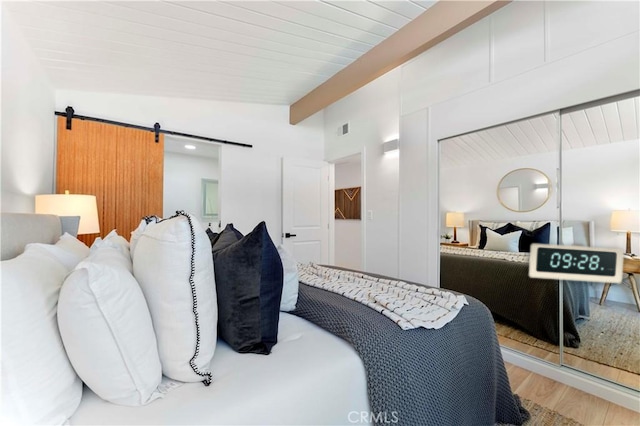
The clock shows **9:28**
